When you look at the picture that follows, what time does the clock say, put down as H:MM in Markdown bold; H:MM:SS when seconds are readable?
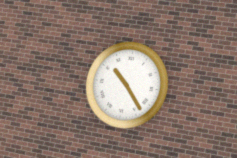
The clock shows **10:23**
